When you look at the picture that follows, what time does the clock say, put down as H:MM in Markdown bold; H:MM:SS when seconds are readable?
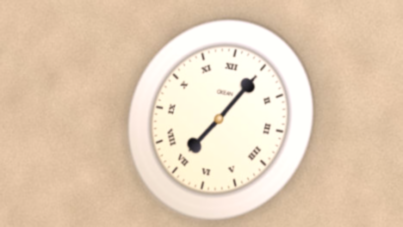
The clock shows **7:05**
